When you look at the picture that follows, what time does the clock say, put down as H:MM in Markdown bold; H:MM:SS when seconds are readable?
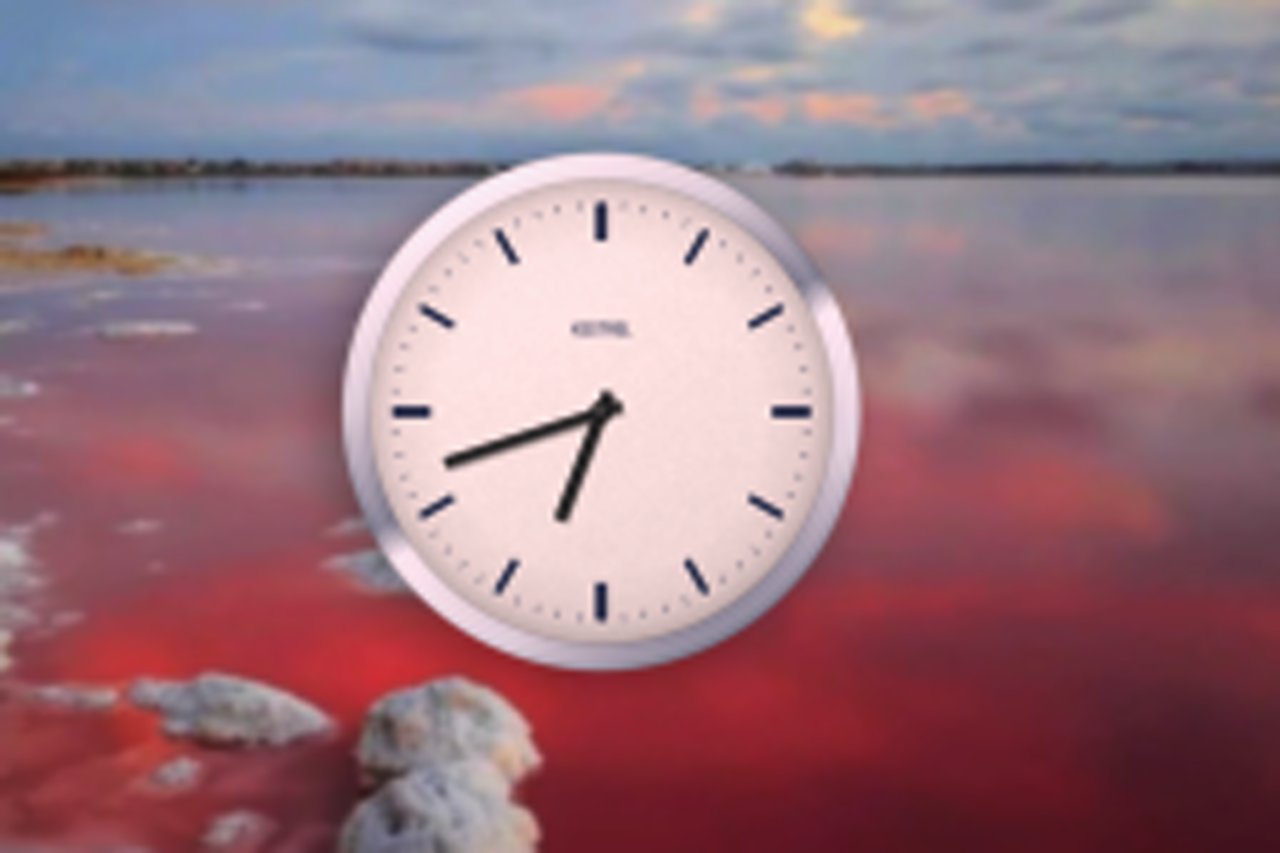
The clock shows **6:42**
